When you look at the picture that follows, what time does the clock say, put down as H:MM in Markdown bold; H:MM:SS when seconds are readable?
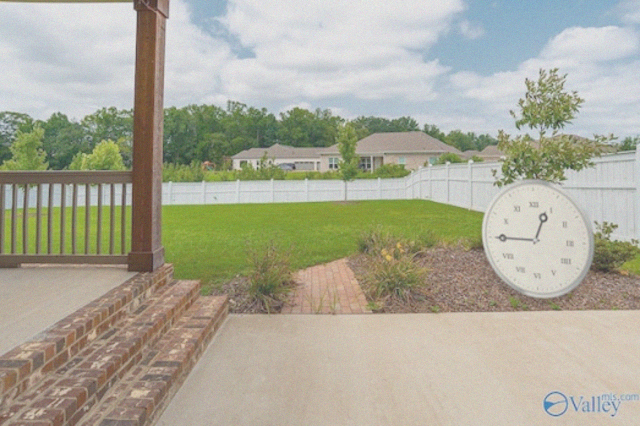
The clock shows **12:45**
